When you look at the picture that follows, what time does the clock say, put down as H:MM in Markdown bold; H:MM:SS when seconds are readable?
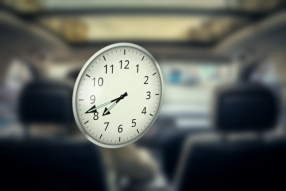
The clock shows **7:42**
